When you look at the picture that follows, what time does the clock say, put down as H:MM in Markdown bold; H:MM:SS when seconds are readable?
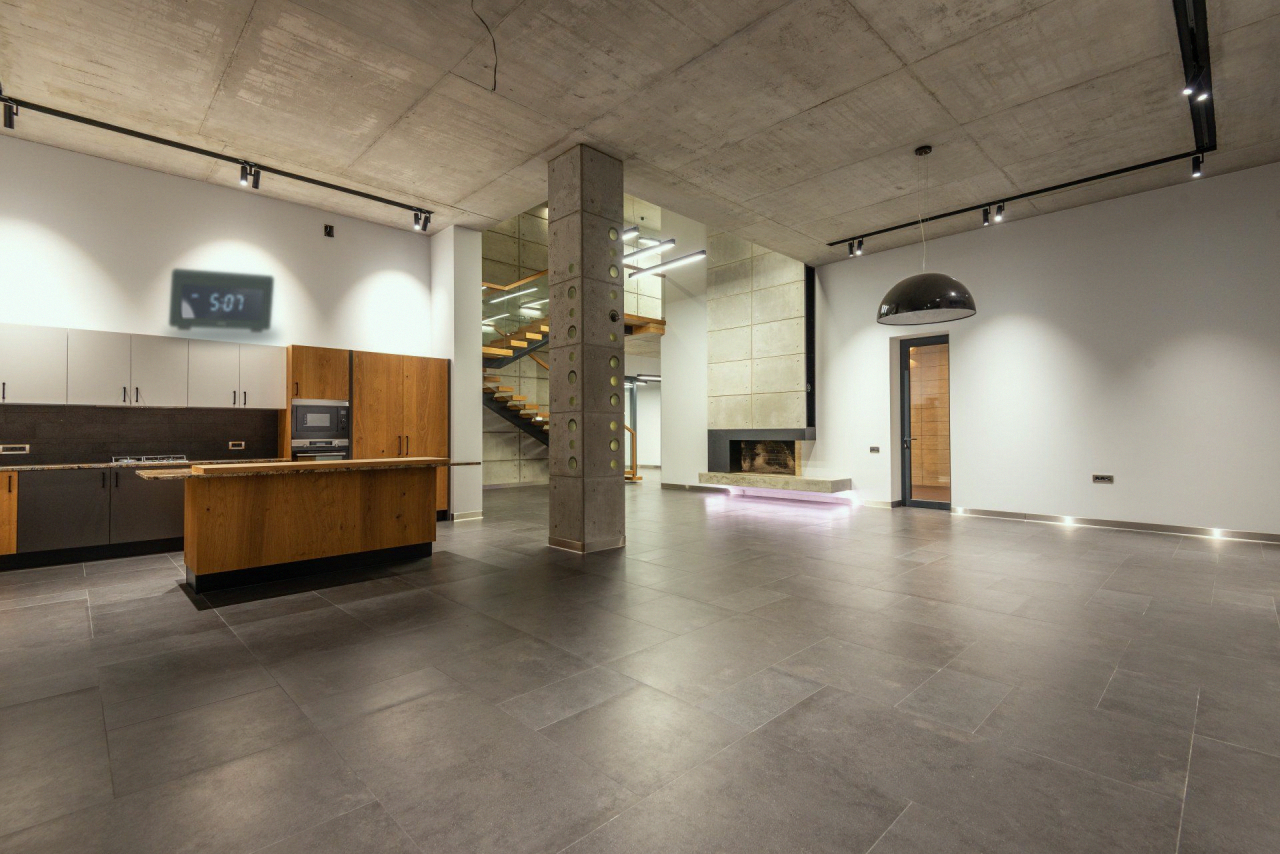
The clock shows **5:07**
